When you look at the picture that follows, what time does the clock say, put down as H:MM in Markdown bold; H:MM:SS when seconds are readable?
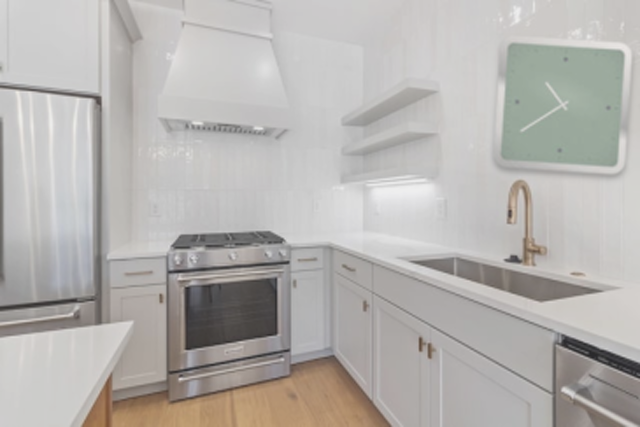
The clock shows **10:39**
